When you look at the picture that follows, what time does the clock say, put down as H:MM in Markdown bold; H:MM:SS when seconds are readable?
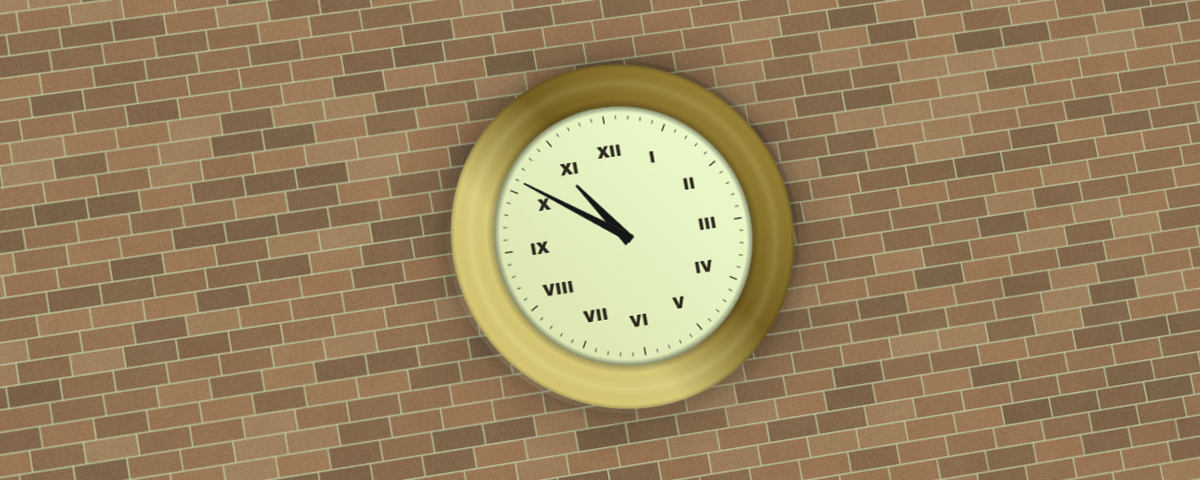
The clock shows **10:51**
